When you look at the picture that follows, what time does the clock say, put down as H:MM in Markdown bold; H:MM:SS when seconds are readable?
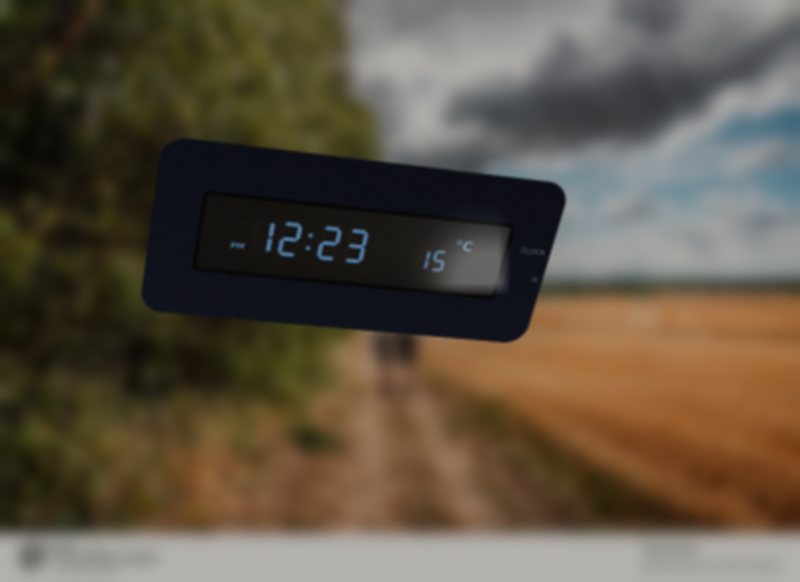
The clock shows **12:23**
